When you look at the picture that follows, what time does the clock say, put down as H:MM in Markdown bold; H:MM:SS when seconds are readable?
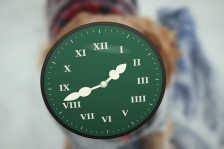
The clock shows **1:42**
